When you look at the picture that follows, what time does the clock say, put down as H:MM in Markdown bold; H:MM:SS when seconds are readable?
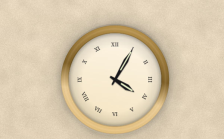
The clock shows **4:05**
